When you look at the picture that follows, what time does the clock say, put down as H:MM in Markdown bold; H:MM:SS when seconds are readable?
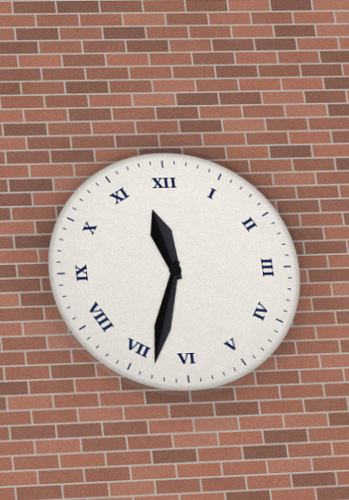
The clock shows **11:33**
